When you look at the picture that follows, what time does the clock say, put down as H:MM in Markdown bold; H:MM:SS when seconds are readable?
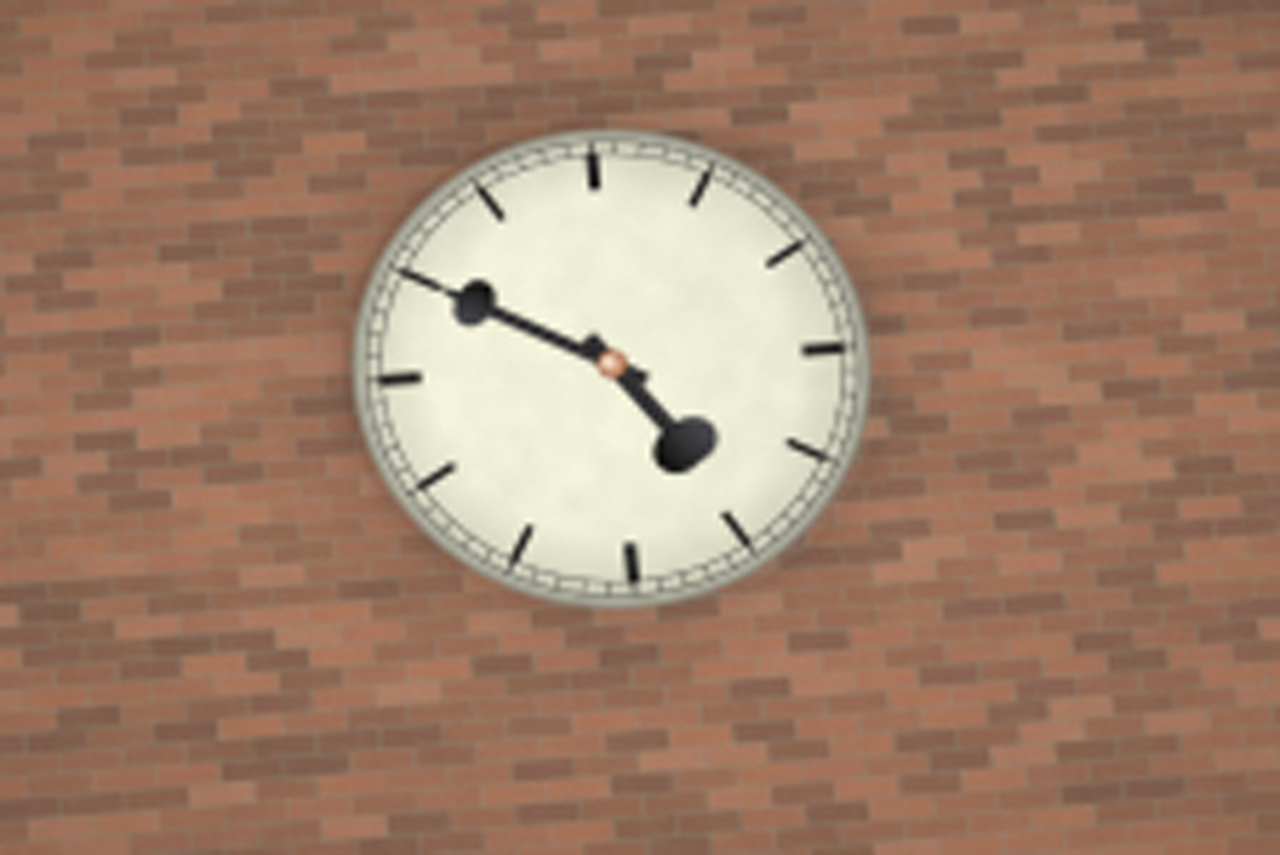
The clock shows **4:50**
